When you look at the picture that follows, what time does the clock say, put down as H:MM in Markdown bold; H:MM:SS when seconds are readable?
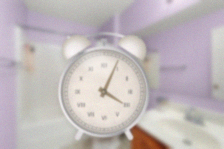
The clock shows **4:04**
